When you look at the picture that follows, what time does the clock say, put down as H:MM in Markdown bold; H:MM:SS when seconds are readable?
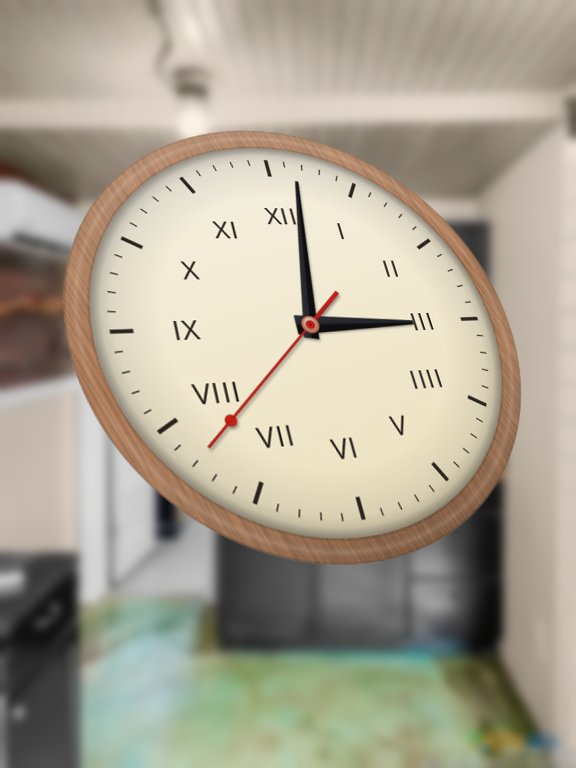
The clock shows **3:01:38**
